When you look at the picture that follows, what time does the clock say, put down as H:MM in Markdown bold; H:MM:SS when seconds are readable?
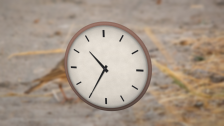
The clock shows **10:35**
